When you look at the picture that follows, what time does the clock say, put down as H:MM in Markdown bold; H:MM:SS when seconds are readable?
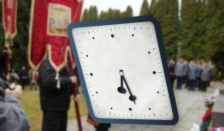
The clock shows **6:28**
